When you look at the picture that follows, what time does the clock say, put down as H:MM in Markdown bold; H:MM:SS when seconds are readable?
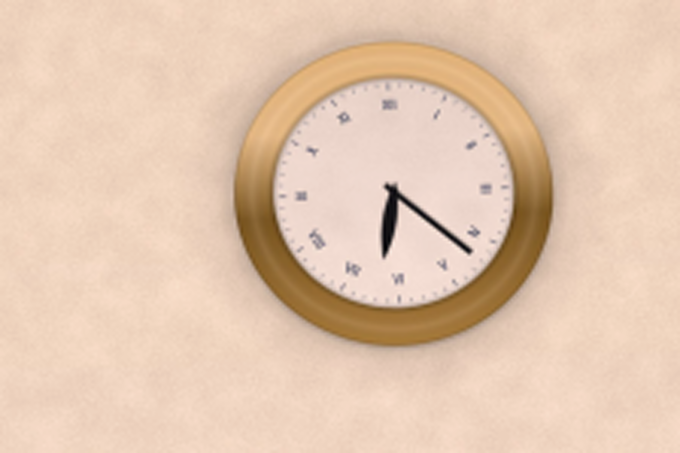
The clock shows **6:22**
